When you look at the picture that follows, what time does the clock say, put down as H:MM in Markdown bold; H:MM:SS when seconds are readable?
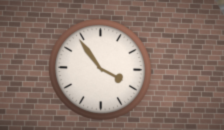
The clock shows **3:54**
